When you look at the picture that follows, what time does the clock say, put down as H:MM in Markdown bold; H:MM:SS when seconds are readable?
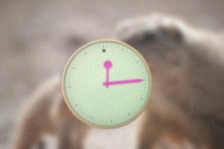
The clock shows **12:15**
